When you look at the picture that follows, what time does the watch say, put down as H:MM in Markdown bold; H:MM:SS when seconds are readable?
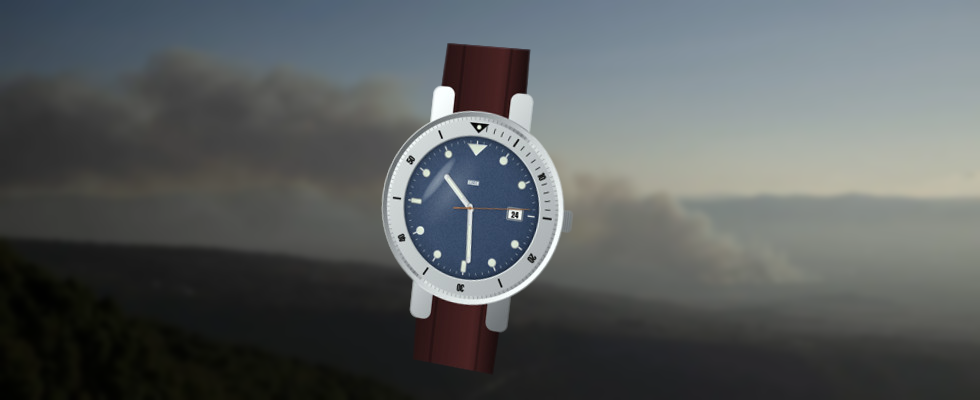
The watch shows **10:29:14**
